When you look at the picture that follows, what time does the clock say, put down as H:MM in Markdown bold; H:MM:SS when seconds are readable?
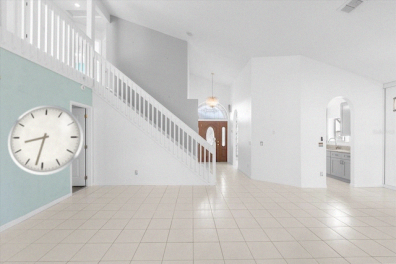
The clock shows **8:32**
